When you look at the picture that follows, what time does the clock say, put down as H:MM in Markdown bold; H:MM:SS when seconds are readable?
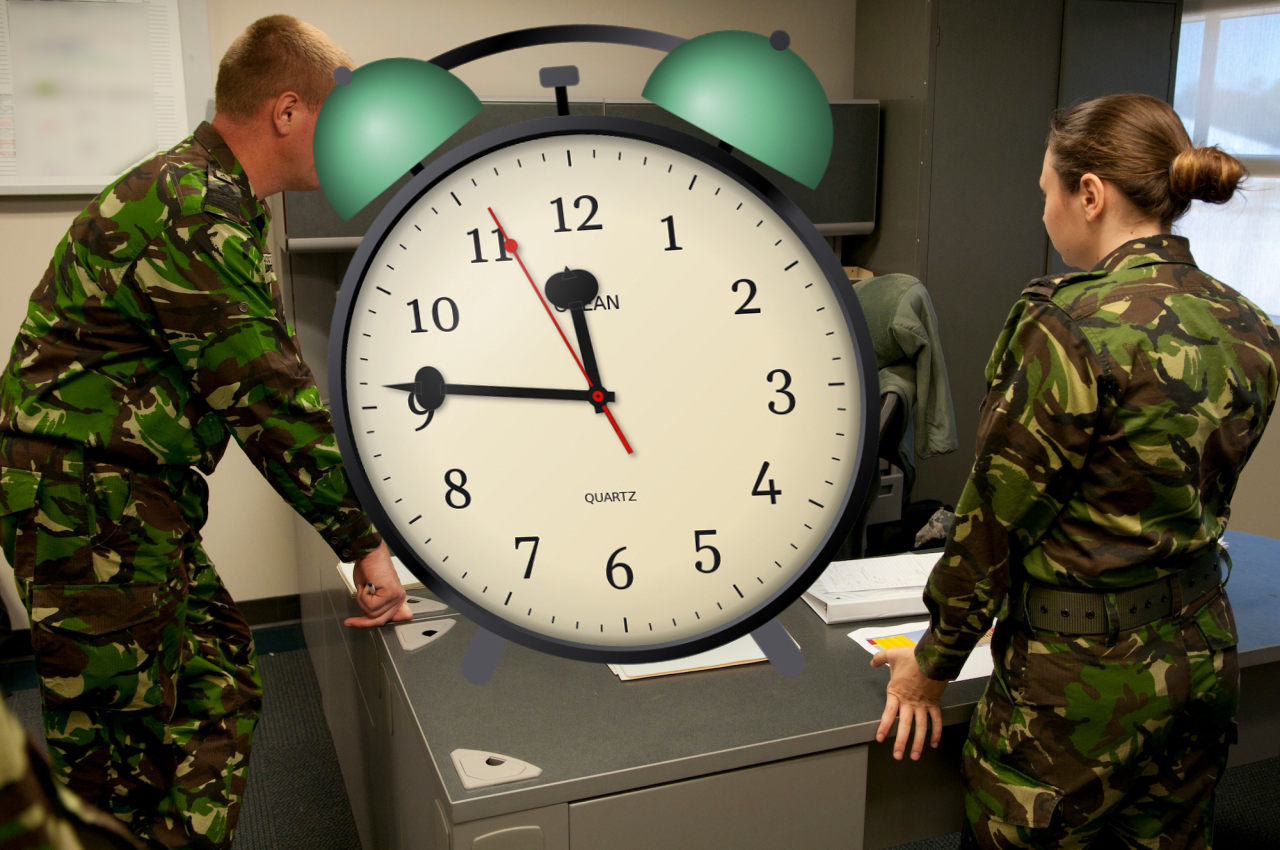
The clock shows **11:45:56**
